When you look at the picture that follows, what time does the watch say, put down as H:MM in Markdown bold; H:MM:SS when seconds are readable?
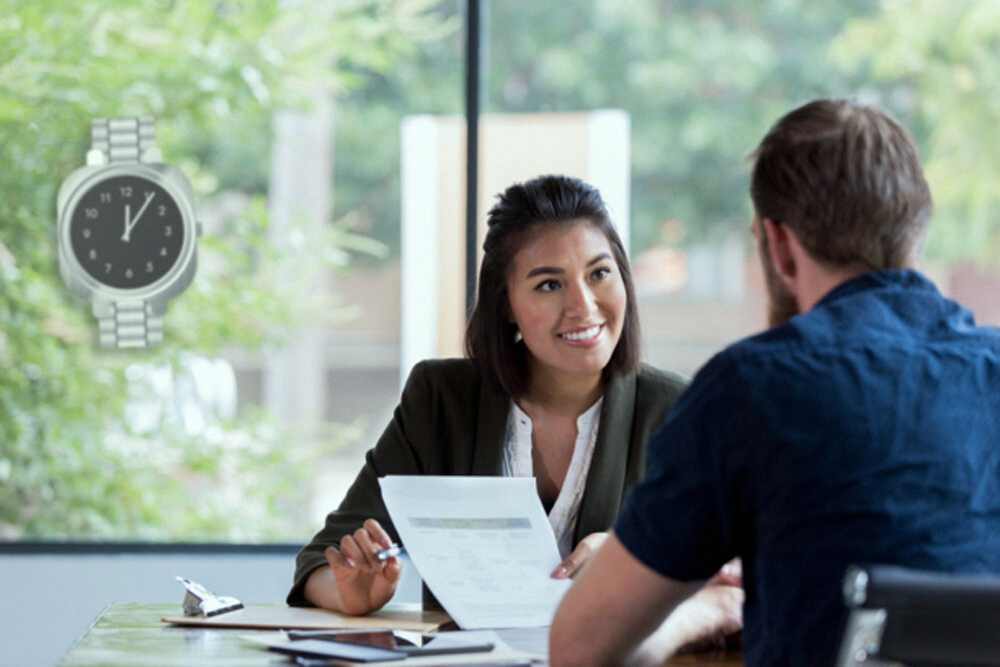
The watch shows **12:06**
